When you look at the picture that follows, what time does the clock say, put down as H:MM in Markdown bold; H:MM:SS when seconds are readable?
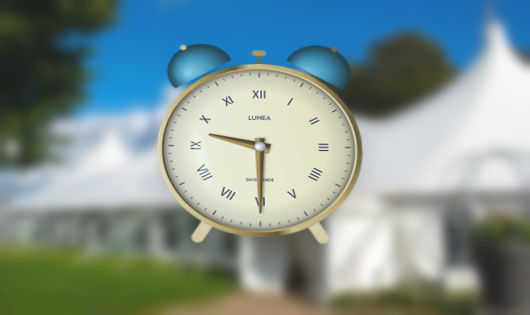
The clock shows **9:30**
